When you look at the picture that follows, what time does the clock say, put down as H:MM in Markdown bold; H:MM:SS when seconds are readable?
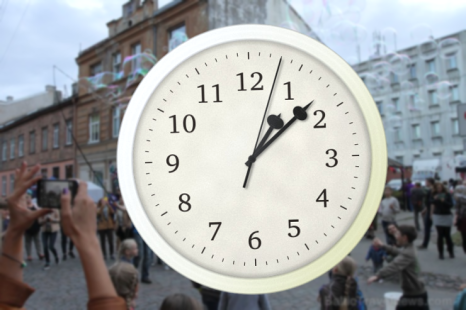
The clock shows **1:08:03**
